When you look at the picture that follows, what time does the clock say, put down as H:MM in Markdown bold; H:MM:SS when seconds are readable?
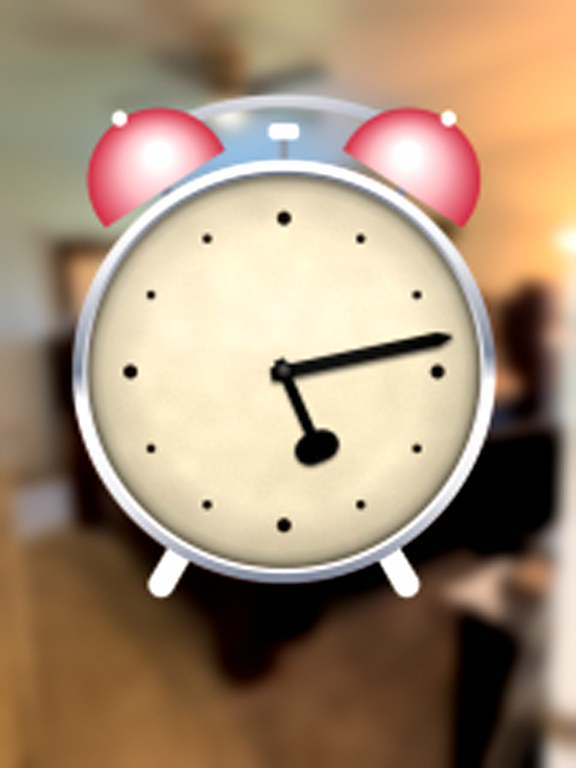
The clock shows **5:13**
